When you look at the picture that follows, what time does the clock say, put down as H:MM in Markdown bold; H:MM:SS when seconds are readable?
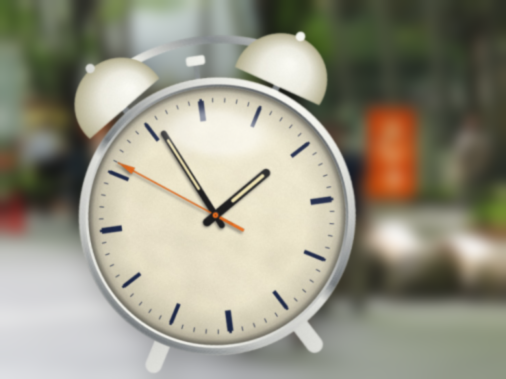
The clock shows **1:55:51**
